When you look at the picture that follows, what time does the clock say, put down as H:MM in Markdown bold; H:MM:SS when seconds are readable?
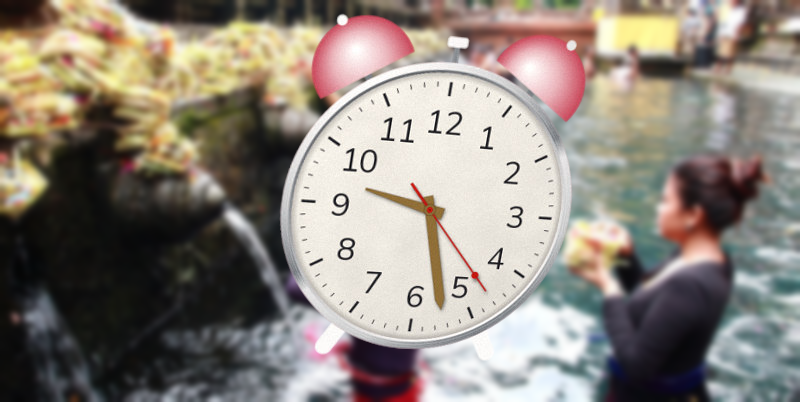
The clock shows **9:27:23**
